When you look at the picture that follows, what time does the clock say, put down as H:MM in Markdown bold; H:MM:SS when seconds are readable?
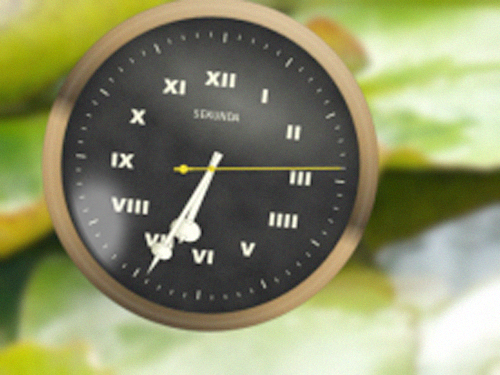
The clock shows **6:34:14**
